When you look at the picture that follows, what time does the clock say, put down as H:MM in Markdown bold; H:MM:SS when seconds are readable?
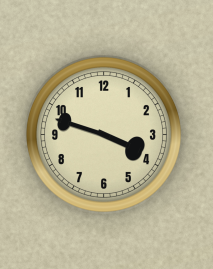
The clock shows **3:48**
